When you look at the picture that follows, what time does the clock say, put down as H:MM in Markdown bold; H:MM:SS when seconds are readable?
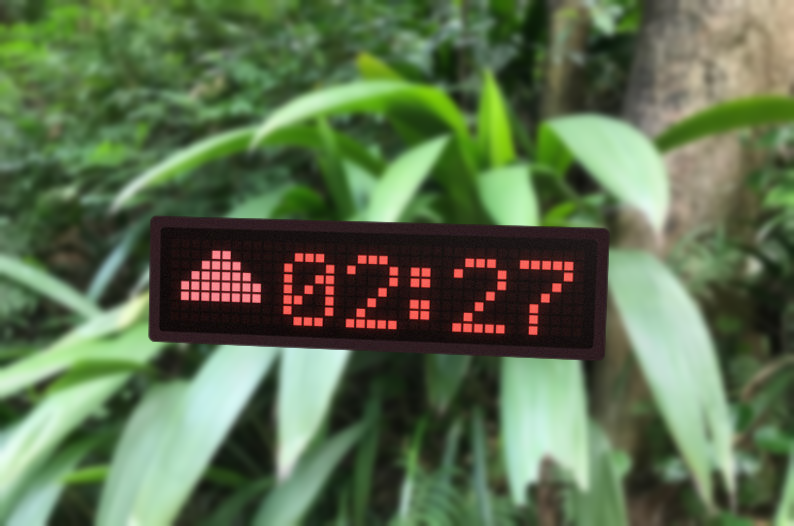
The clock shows **2:27**
